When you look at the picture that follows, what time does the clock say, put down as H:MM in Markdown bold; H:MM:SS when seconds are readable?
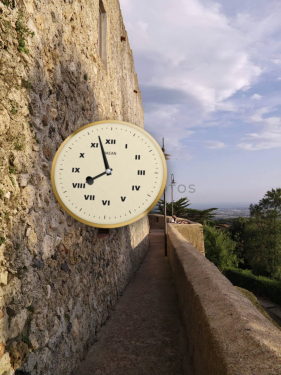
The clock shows **7:57**
